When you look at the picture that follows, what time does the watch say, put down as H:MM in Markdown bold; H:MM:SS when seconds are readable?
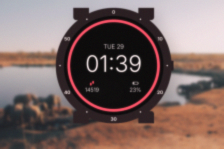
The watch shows **1:39**
